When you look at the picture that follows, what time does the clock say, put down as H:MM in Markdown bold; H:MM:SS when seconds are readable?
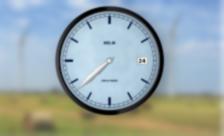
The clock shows **7:38**
